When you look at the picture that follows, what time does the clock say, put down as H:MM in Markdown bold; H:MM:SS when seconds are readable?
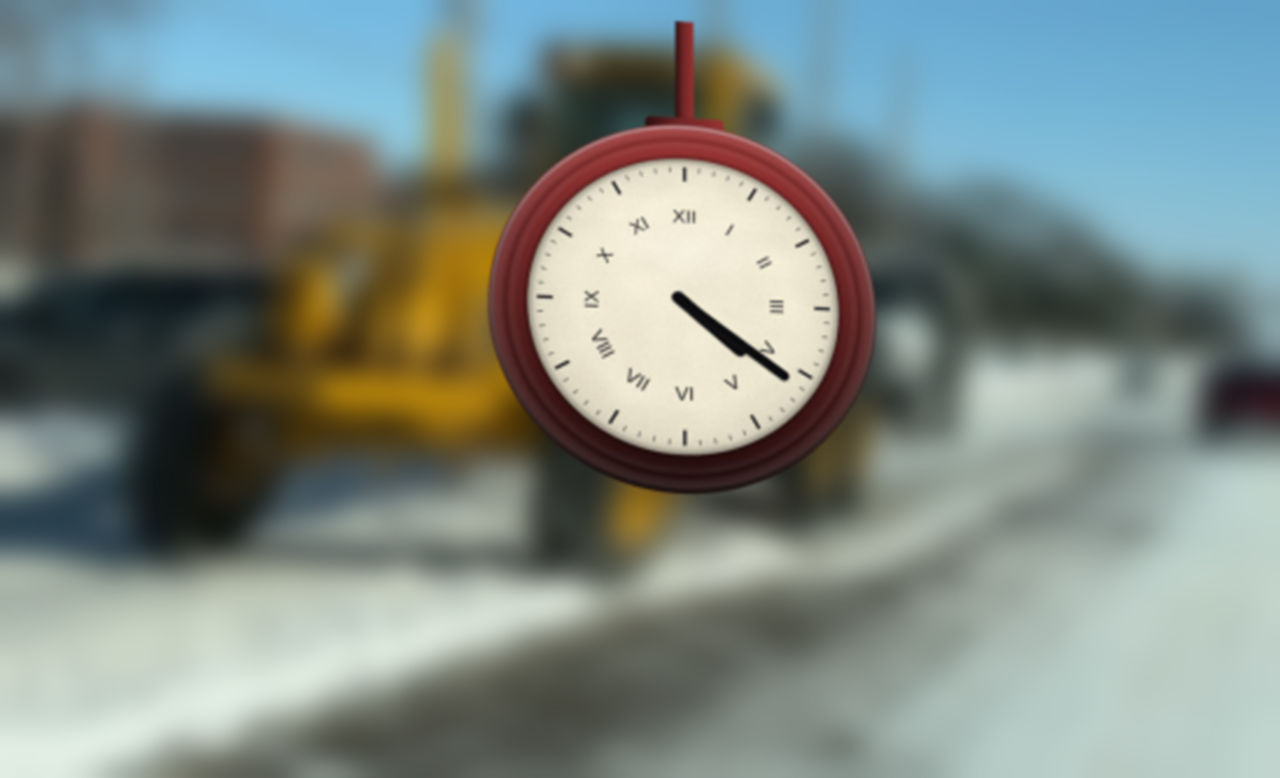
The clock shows **4:21**
